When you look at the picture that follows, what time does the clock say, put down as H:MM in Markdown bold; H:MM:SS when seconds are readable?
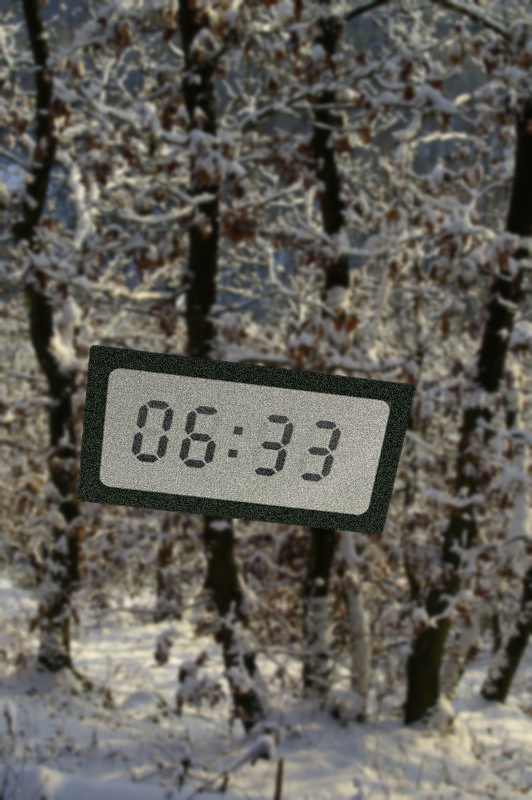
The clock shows **6:33**
